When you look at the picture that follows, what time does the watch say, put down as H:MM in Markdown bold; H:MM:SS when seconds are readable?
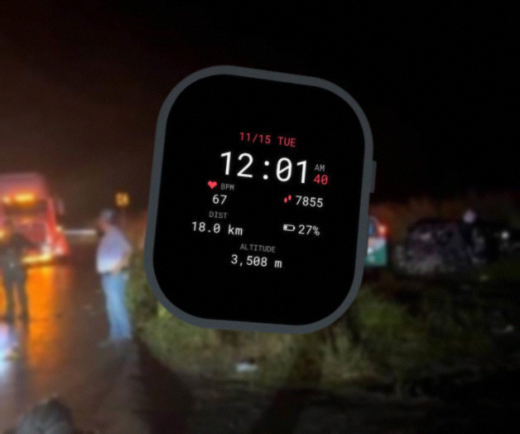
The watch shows **12:01:40**
